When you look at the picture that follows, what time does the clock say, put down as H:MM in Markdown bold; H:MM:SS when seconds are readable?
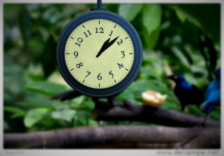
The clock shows **1:08**
